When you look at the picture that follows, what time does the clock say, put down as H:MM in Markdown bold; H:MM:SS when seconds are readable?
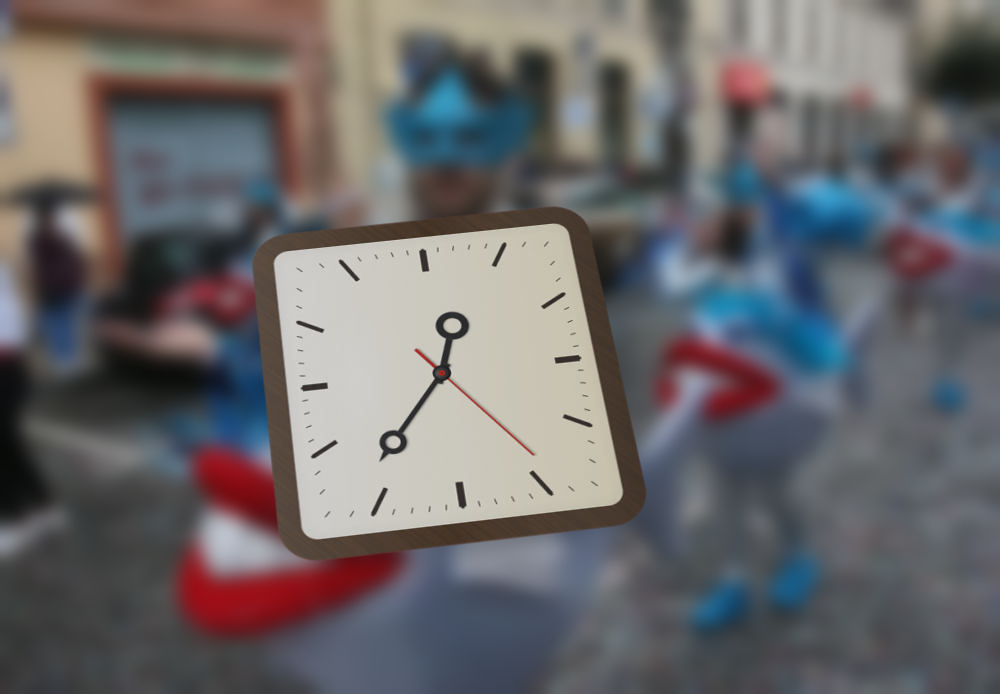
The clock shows **12:36:24**
